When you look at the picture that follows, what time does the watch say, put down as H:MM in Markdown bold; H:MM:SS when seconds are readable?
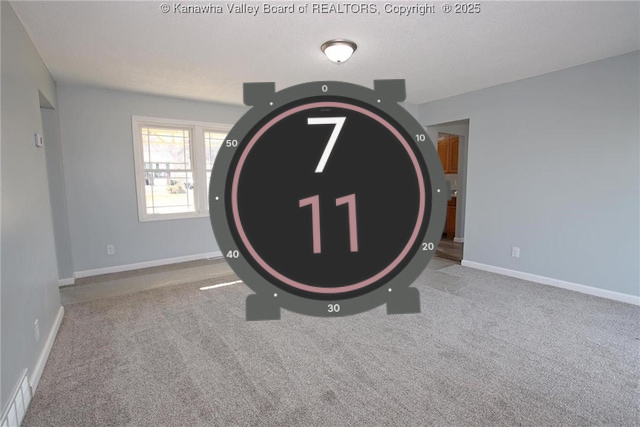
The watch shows **7:11**
